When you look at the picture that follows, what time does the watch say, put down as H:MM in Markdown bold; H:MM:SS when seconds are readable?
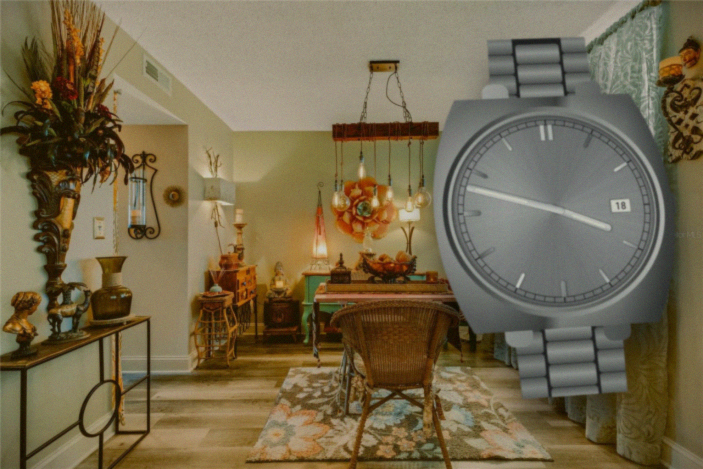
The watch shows **3:48**
